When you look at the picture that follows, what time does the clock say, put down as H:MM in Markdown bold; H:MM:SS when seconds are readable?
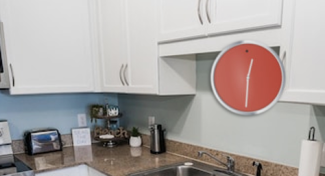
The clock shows **12:31**
